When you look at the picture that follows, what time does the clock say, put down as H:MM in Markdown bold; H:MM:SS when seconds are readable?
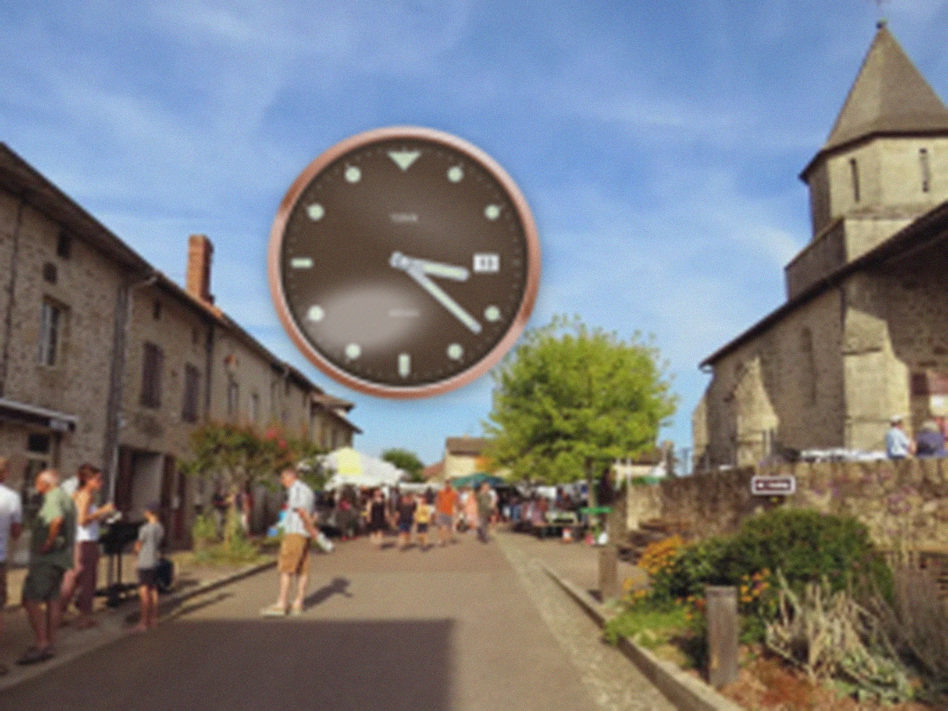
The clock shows **3:22**
